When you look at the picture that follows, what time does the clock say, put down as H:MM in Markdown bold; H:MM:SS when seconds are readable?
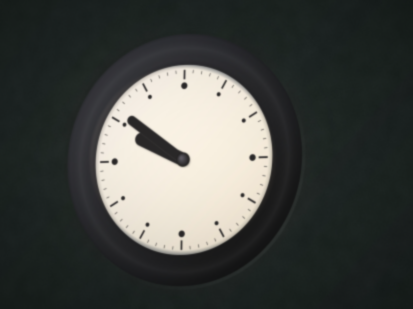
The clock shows **9:51**
